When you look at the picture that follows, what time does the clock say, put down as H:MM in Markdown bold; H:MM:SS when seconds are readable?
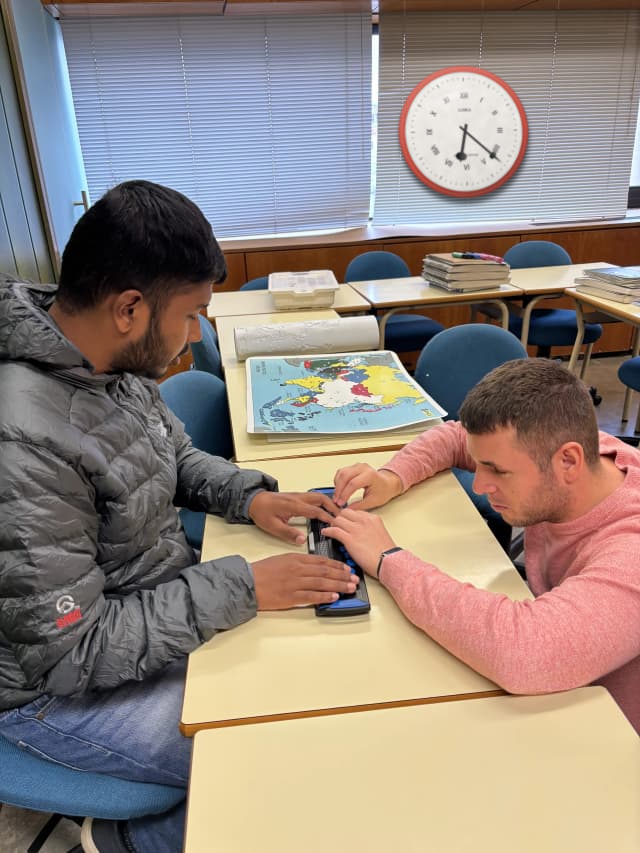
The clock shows **6:22**
